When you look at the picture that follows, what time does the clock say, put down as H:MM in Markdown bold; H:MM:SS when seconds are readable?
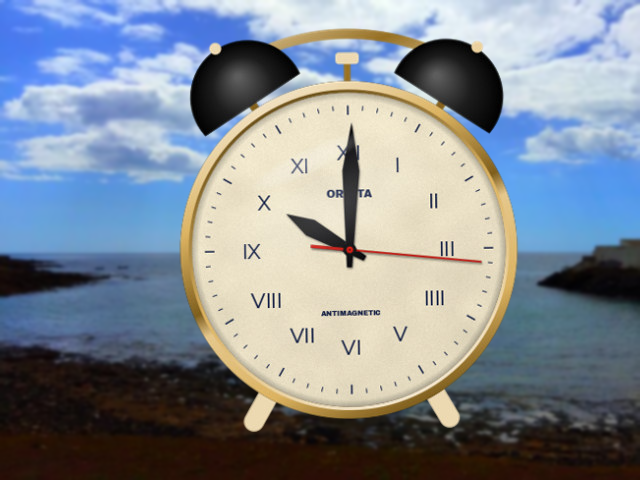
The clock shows **10:00:16**
